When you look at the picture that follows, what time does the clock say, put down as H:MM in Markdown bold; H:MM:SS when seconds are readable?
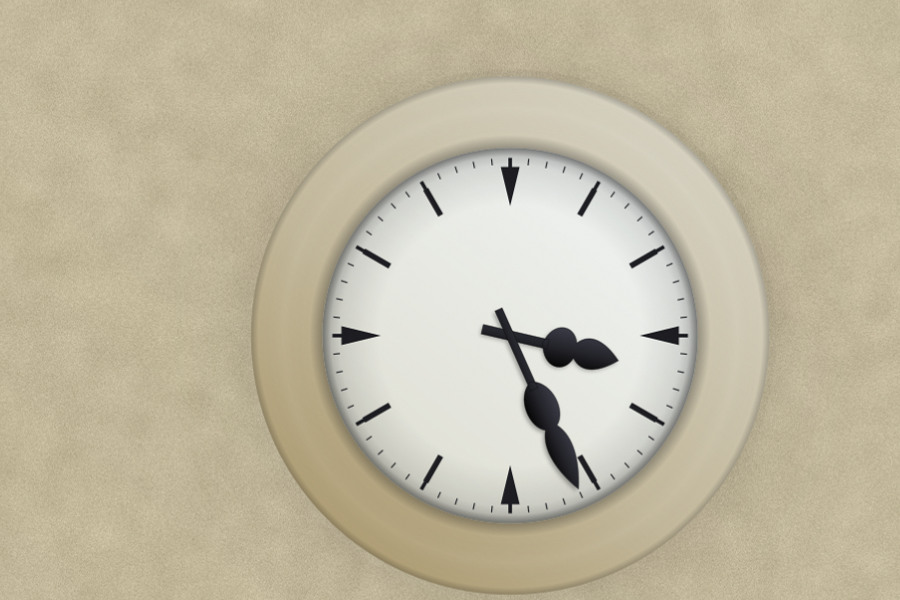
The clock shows **3:26**
